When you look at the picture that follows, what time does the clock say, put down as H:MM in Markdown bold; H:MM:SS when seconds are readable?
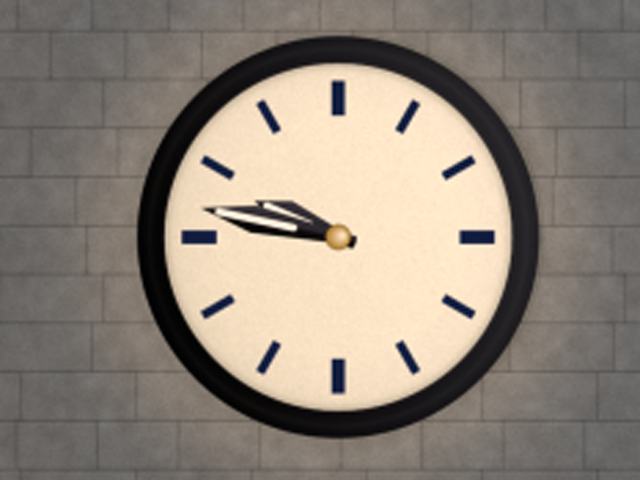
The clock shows **9:47**
